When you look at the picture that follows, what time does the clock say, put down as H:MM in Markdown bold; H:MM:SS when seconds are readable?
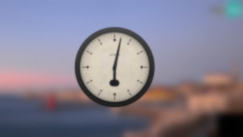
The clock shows **6:02**
